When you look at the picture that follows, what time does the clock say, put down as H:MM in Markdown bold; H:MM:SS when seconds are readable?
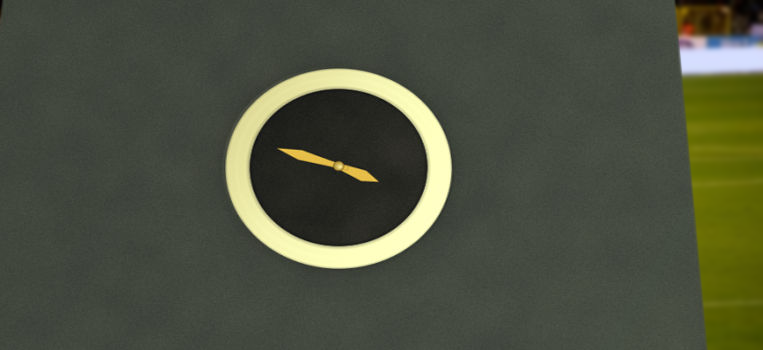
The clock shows **3:48**
